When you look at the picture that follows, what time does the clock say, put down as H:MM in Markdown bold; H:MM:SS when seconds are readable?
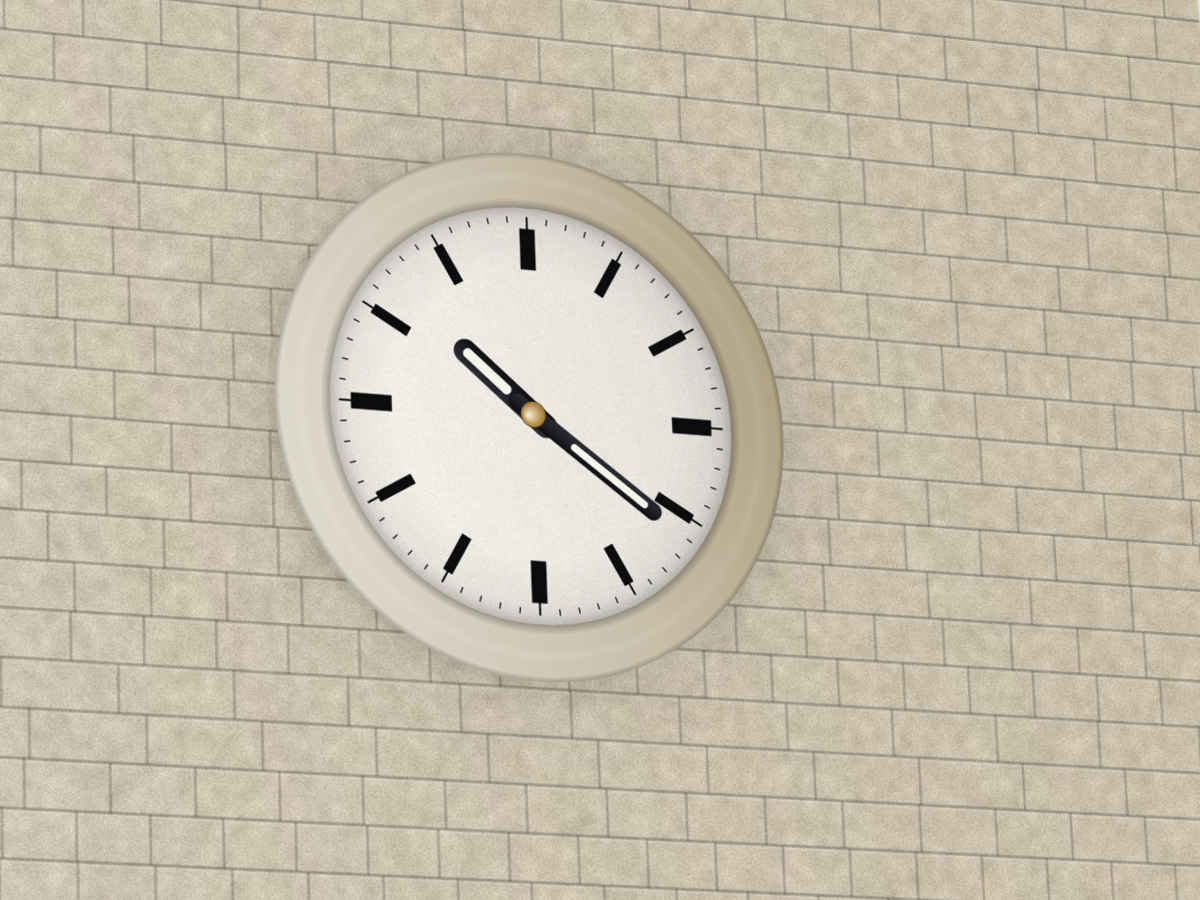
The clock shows **10:21**
